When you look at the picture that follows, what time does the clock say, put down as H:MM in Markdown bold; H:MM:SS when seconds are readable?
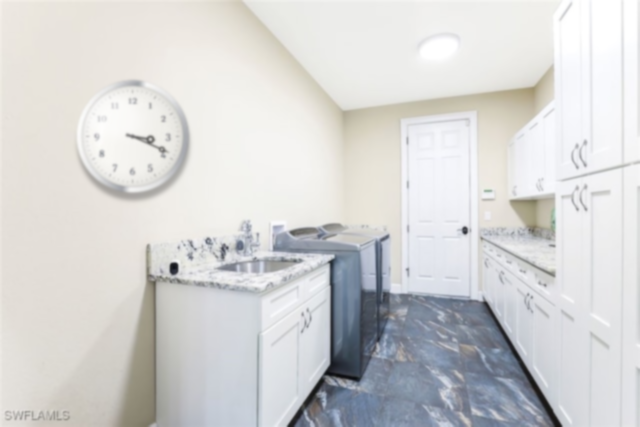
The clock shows **3:19**
